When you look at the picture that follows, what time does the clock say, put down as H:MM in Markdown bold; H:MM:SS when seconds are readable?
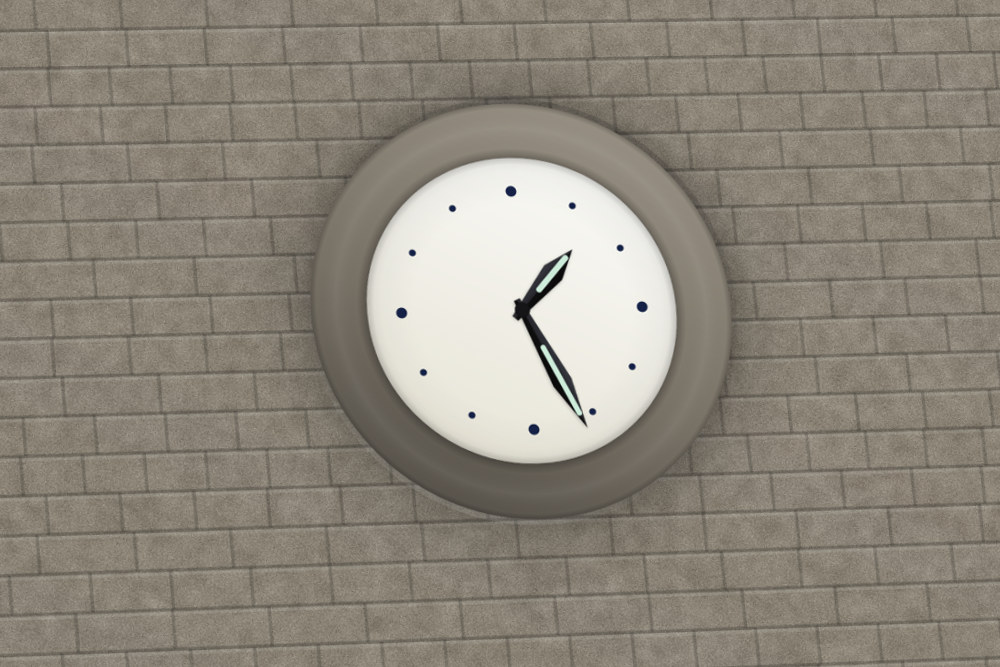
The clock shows **1:26**
